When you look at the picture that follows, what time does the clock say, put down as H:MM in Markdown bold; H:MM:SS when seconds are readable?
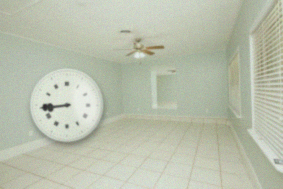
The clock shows **8:44**
